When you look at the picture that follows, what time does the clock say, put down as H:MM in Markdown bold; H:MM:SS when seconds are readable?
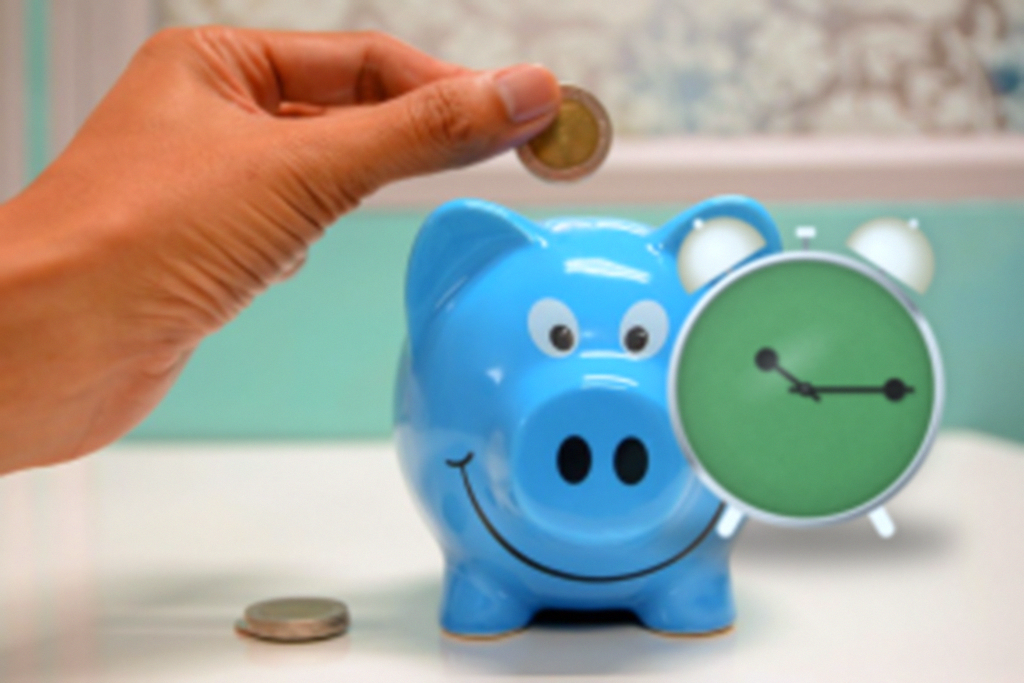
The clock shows **10:15**
